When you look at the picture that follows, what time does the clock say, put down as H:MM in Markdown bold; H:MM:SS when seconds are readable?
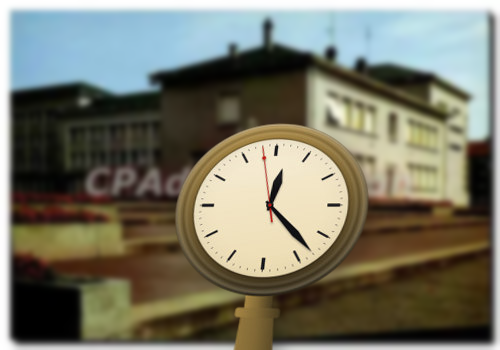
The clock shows **12:22:58**
